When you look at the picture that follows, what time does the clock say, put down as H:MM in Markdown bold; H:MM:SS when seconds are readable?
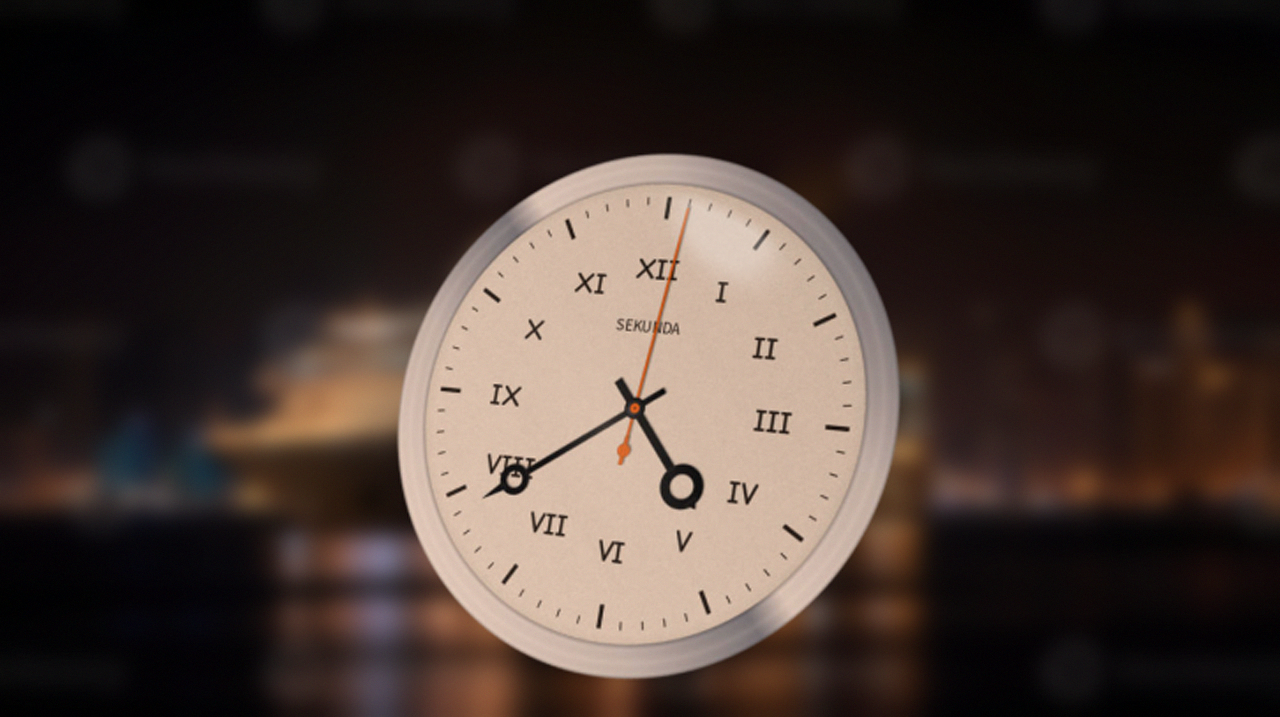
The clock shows **4:39:01**
